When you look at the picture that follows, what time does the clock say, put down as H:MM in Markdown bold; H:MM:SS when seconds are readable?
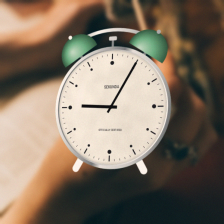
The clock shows **9:05**
